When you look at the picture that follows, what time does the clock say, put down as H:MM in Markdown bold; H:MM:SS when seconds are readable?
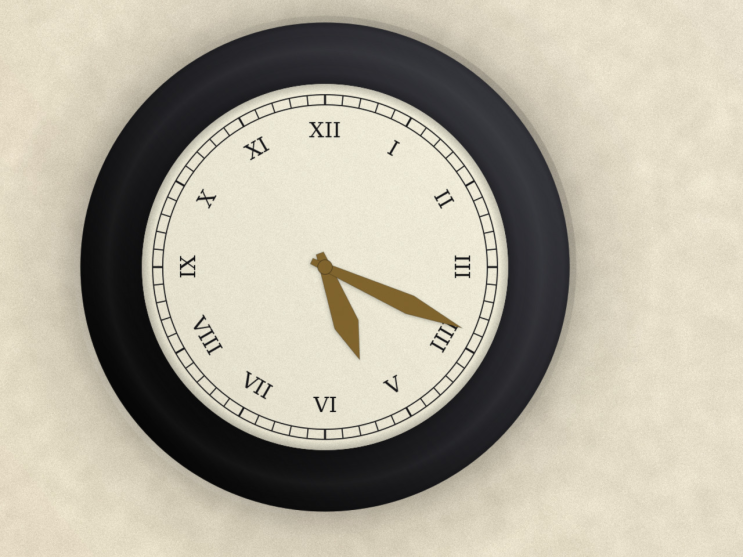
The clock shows **5:19**
